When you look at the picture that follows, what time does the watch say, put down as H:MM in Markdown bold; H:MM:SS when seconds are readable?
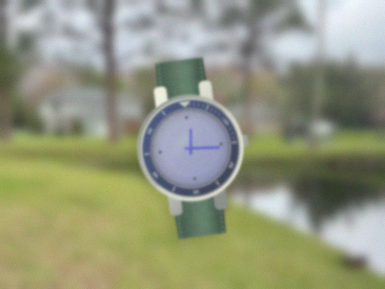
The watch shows **12:16**
